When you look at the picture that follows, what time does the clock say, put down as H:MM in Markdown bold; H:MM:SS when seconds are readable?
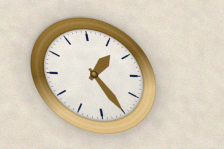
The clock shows **1:25**
